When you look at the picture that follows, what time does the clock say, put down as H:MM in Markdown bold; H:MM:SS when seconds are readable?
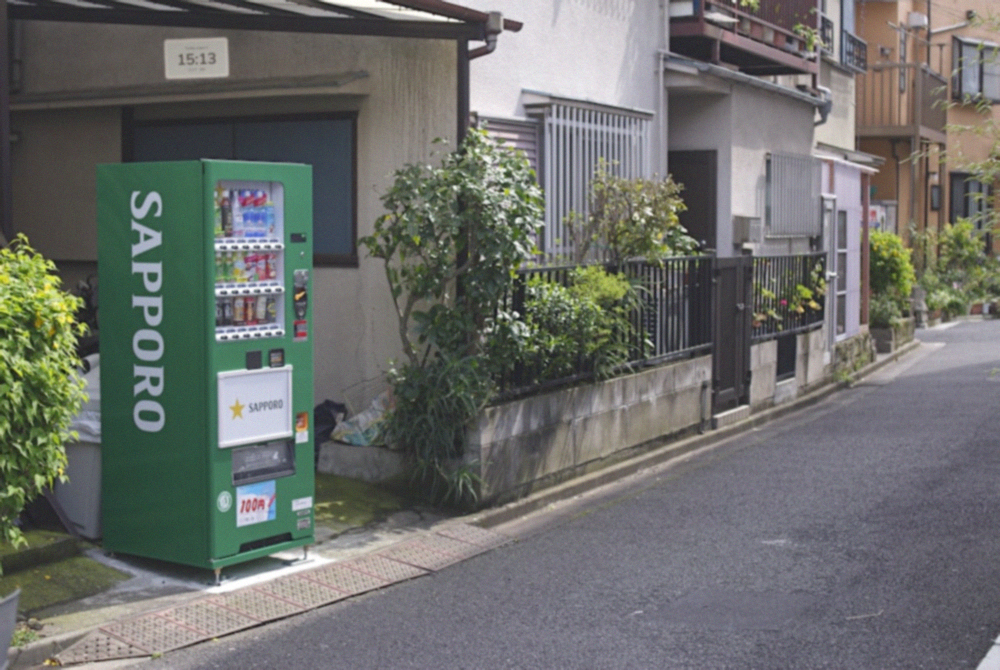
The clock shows **15:13**
